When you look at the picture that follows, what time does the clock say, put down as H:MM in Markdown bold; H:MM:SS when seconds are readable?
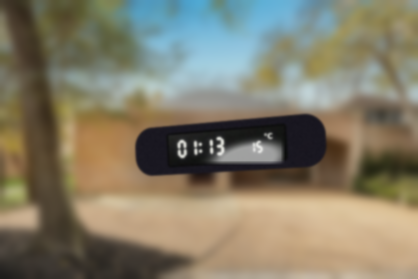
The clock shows **1:13**
